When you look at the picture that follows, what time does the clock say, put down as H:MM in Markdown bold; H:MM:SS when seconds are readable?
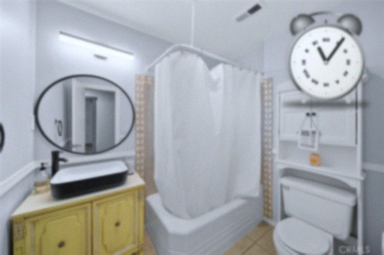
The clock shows **11:06**
